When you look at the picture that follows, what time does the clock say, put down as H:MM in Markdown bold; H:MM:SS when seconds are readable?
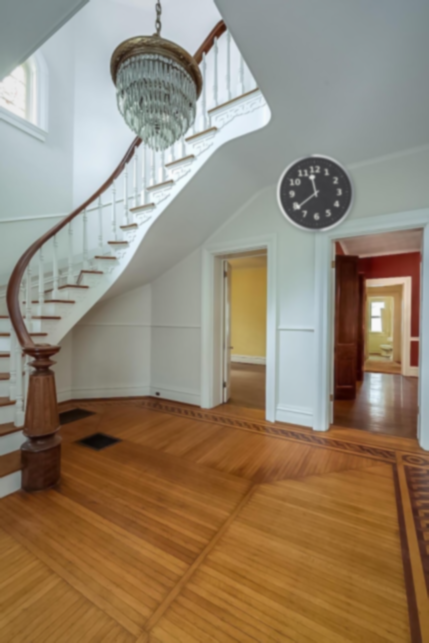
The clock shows **11:39**
